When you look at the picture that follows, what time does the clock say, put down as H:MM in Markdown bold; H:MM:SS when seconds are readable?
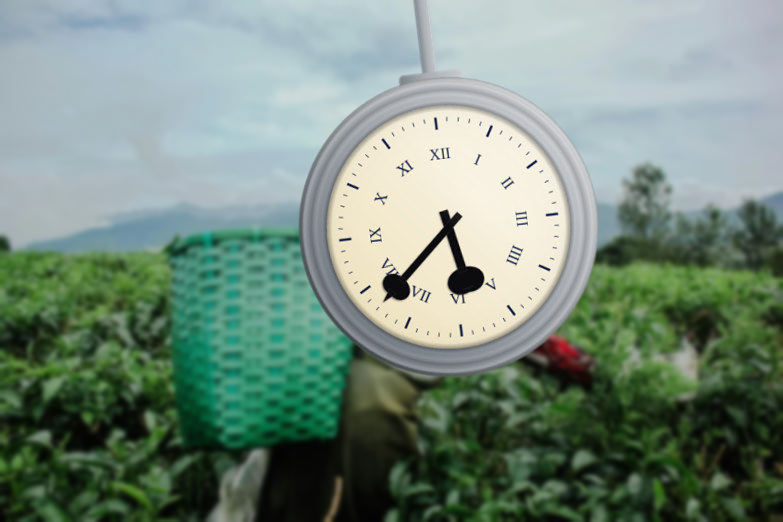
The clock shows **5:38**
